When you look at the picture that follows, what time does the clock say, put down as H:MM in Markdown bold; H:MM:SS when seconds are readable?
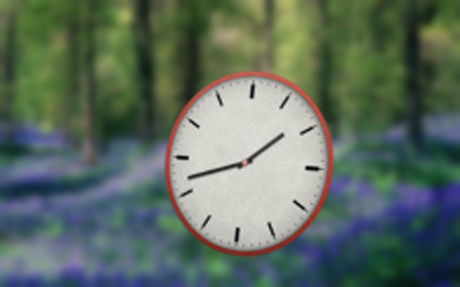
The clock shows **1:42**
